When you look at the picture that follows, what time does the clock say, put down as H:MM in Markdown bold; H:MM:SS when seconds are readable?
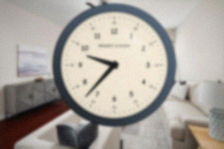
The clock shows **9:37**
